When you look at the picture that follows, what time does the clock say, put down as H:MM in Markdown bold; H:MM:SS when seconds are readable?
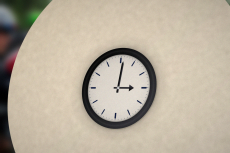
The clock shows **3:01**
